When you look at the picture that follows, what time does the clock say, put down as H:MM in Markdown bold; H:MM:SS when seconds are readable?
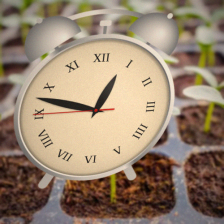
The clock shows **12:47:45**
